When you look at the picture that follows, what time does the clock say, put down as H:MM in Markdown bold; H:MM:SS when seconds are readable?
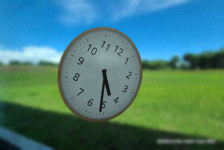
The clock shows **4:26**
